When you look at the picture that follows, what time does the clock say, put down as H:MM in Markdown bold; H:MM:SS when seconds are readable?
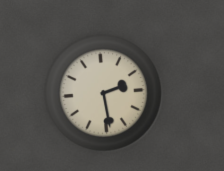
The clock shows **2:29**
